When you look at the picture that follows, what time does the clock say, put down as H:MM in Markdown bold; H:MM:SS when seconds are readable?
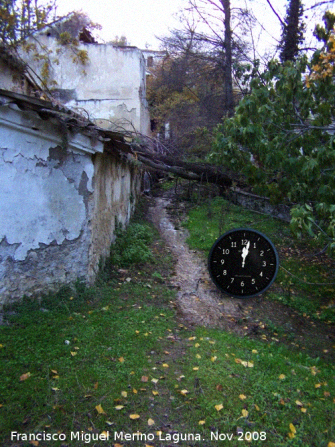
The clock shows **12:02**
